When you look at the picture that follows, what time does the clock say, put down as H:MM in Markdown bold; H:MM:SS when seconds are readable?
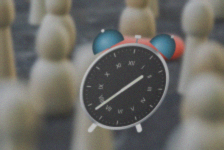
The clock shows **1:38**
